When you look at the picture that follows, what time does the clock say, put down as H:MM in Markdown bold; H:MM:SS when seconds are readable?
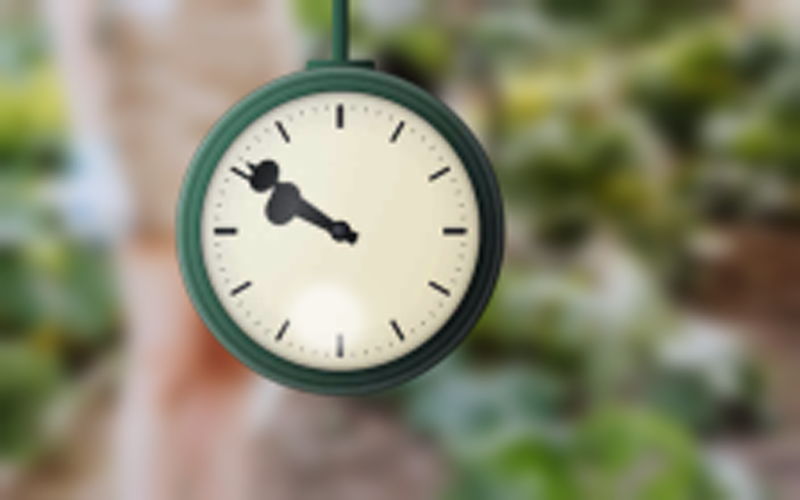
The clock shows **9:51**
